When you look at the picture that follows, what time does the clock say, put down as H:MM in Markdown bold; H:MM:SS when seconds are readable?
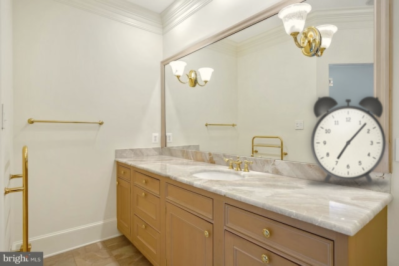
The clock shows **7:07**
